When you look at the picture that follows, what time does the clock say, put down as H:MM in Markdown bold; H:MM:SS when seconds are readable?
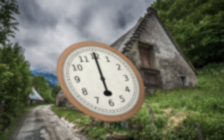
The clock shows **6:00**
